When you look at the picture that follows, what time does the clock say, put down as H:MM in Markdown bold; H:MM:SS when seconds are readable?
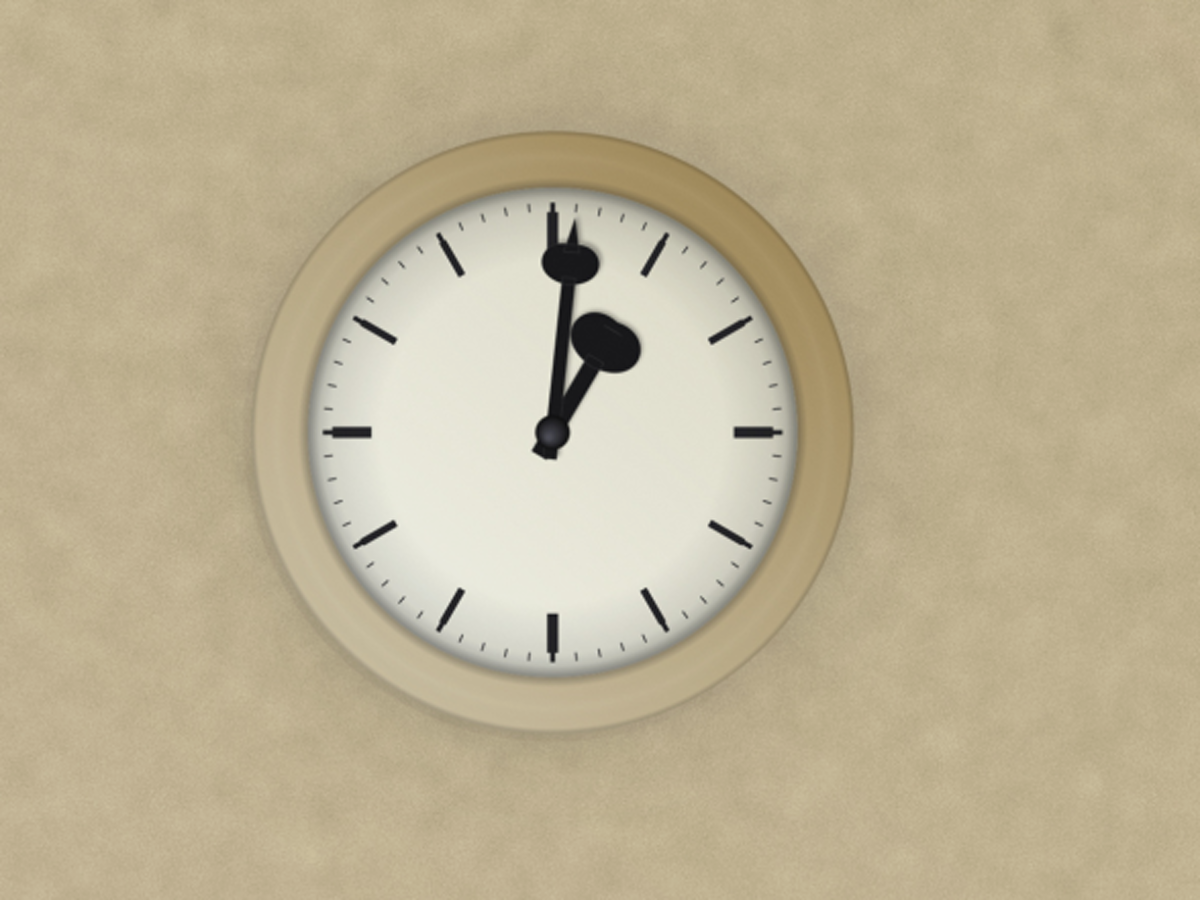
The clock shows **1:01**
